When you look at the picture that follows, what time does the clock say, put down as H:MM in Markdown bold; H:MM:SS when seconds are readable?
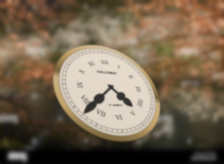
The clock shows **4:38**
